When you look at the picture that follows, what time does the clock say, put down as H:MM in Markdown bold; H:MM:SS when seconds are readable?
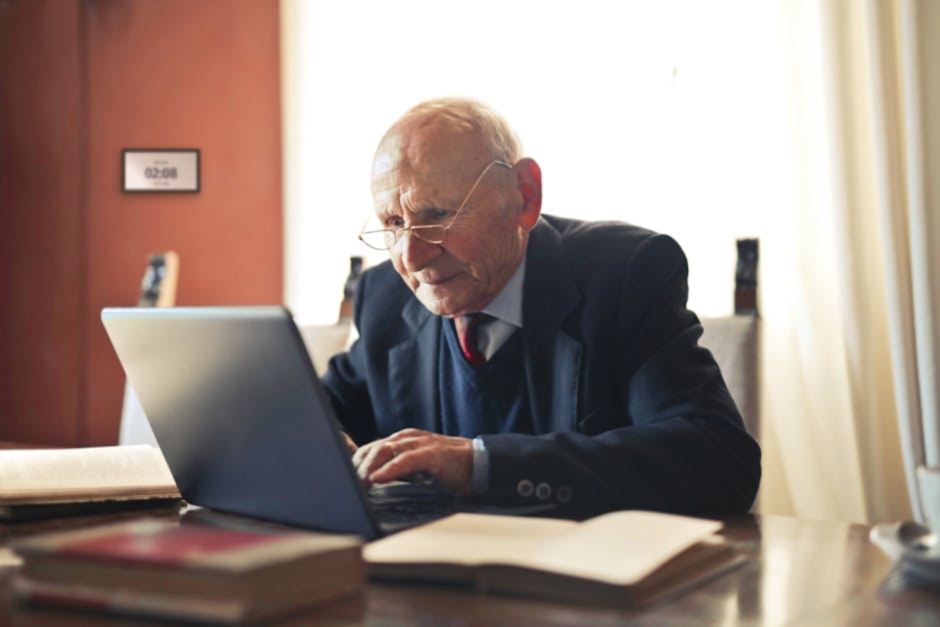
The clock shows **2:08**
